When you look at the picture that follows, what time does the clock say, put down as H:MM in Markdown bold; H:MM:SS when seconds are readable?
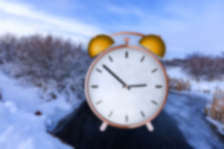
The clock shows **2:52**
